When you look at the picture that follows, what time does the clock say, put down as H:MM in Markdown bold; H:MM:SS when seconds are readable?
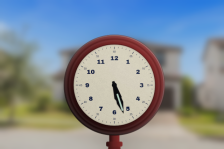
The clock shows **5:27**
